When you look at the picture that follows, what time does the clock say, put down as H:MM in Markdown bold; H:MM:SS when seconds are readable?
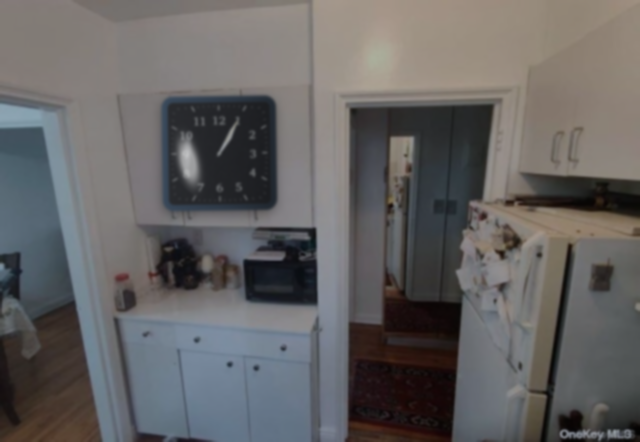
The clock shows **1:05**
